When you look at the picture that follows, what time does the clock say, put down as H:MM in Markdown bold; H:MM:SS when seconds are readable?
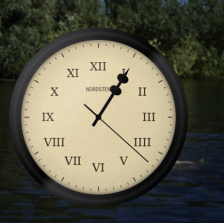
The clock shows **1:05:22**
